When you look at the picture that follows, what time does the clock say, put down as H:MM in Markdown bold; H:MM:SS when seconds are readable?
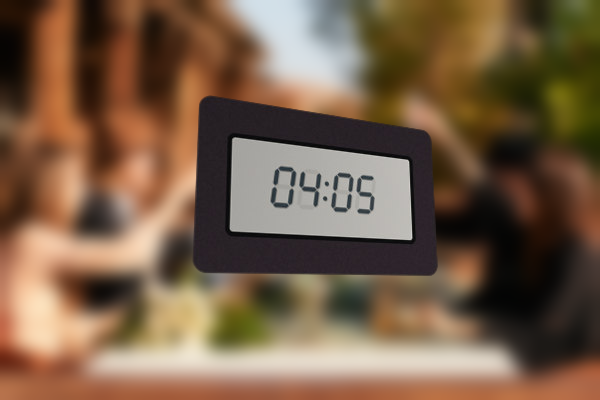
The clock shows **4:05**
